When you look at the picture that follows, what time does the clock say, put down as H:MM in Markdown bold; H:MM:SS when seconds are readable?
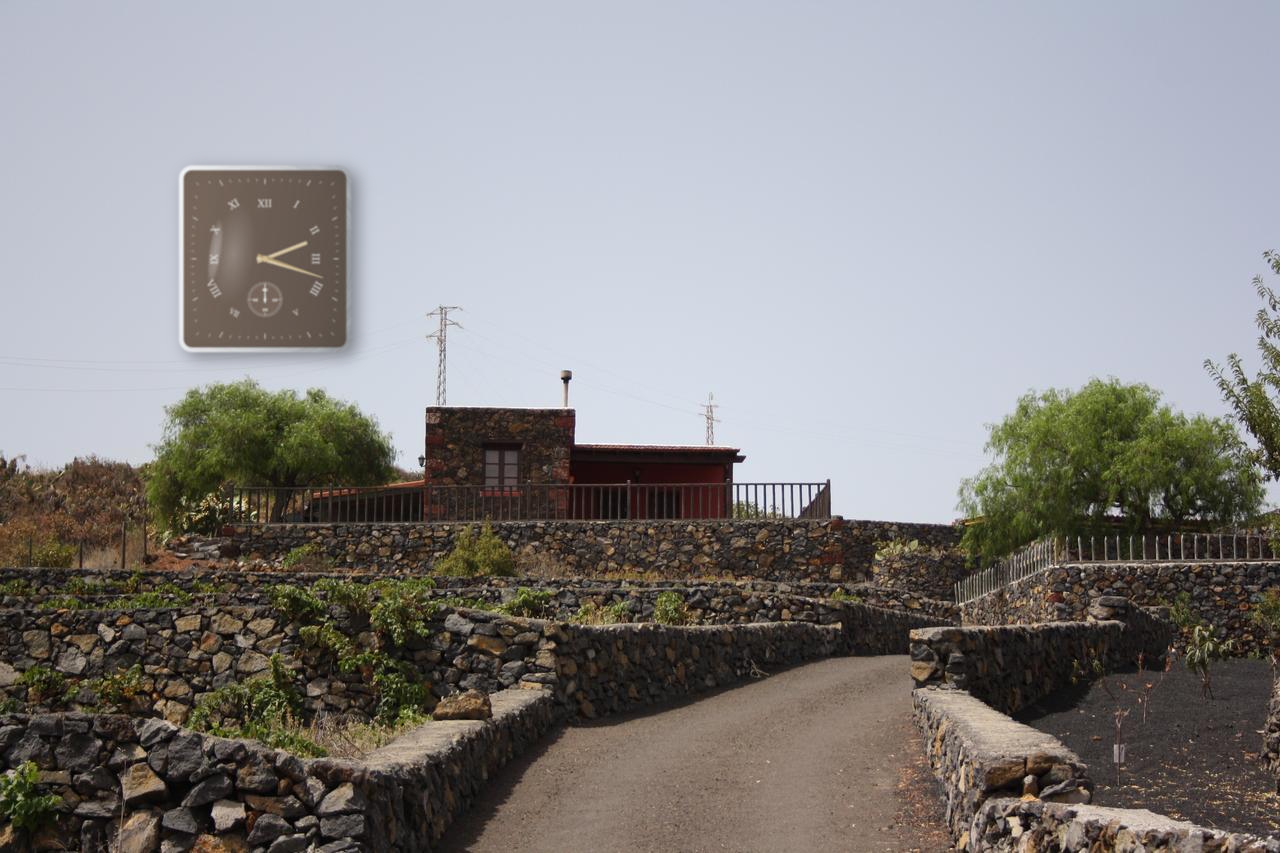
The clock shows **2:18**
